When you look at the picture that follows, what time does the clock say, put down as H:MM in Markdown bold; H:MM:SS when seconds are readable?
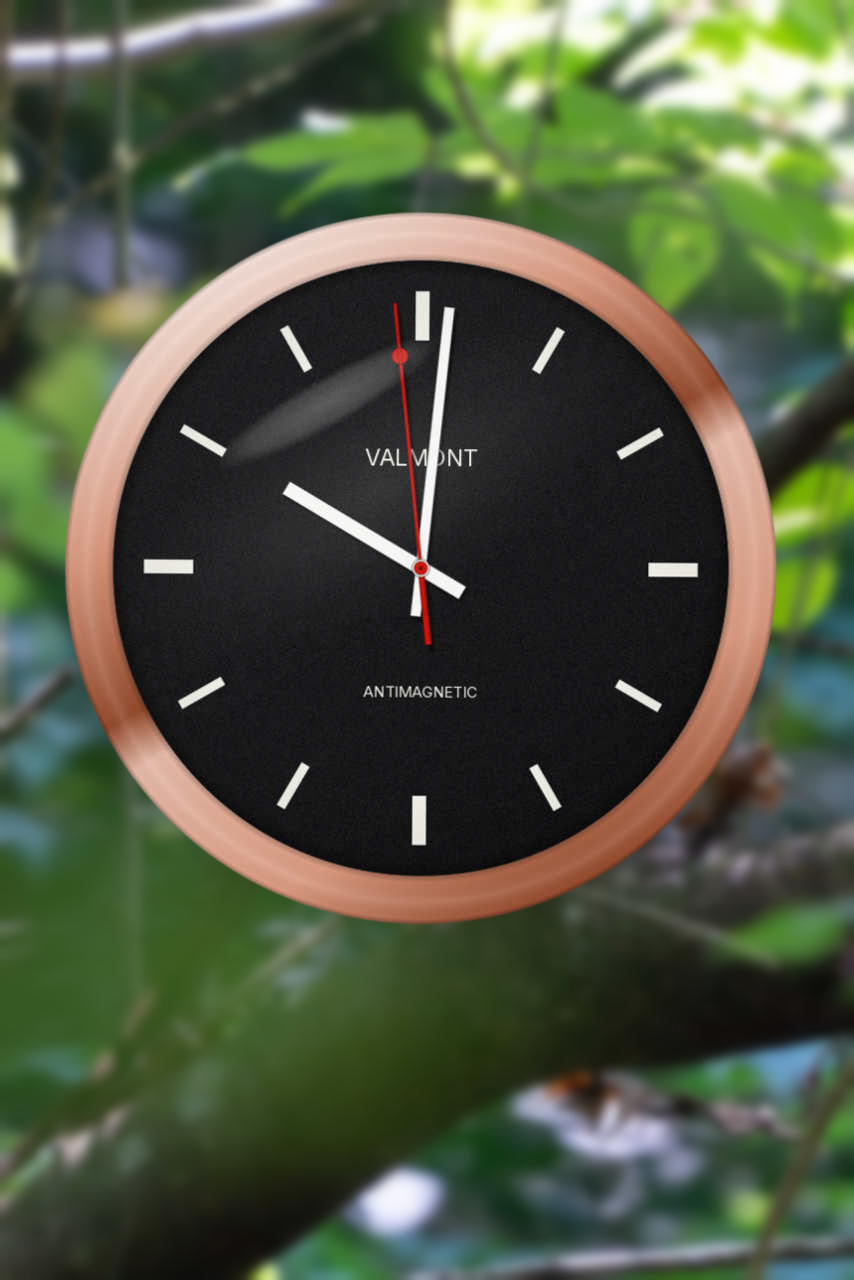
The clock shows **10:00:59**
